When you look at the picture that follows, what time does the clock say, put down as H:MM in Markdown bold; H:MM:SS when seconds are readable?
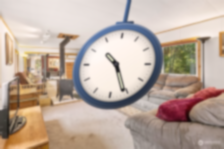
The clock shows **10:26**
